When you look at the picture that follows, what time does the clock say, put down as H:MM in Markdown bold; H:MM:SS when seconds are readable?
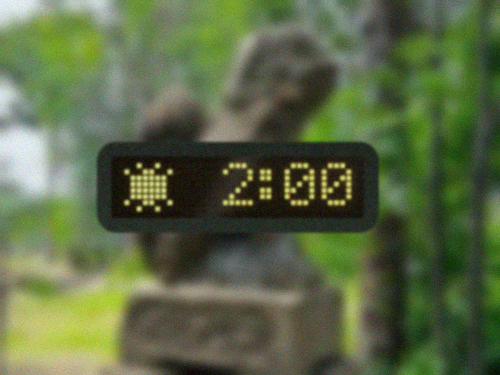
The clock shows **2:00**
